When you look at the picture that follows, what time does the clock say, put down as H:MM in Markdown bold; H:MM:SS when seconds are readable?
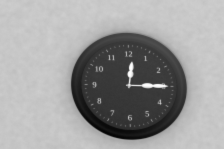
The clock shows **12:15**
